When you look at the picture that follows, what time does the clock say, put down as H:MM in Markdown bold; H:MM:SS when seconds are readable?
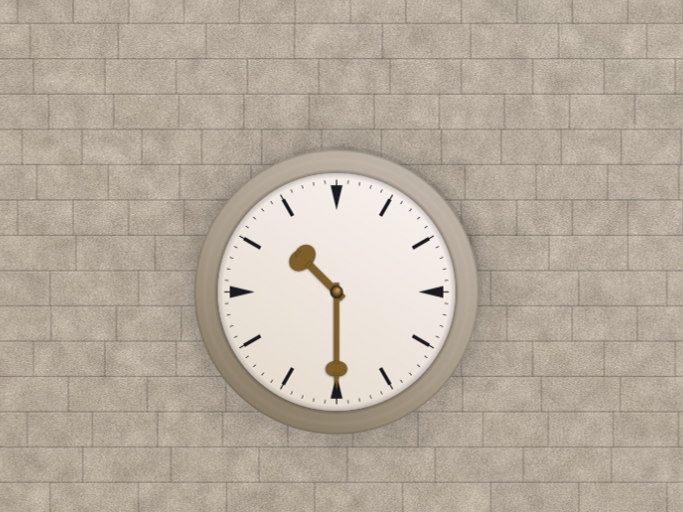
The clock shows **10:30**
